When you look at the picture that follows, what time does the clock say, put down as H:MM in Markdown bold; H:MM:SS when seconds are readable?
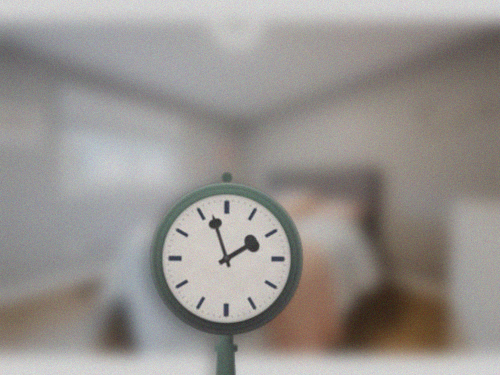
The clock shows **1:57**
